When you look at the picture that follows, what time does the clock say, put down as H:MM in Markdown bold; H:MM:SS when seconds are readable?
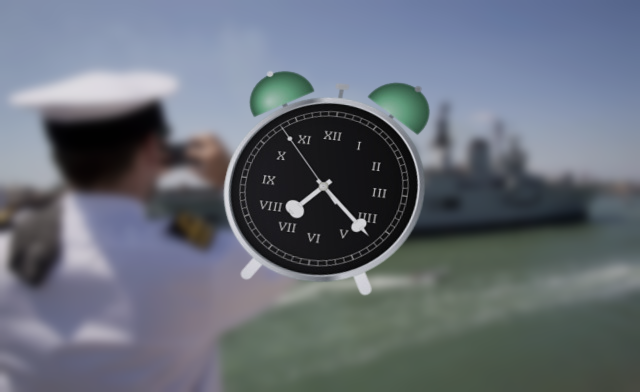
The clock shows **7:21:53**
